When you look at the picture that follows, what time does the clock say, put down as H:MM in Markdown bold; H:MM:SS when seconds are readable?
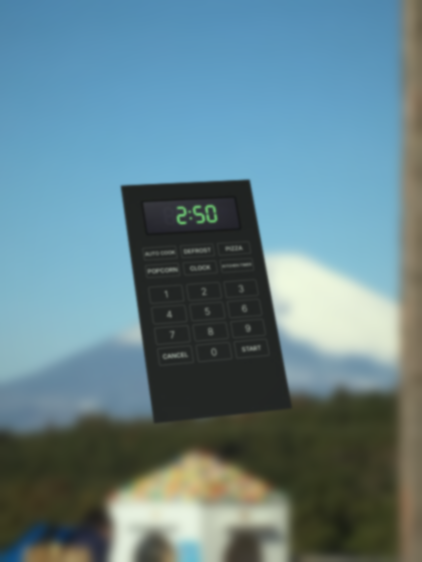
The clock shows **2:50**
